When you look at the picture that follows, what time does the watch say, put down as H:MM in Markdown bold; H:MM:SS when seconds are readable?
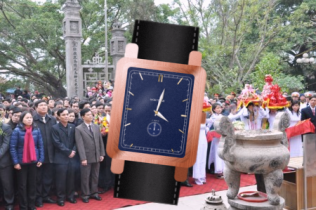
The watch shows **4:02**
